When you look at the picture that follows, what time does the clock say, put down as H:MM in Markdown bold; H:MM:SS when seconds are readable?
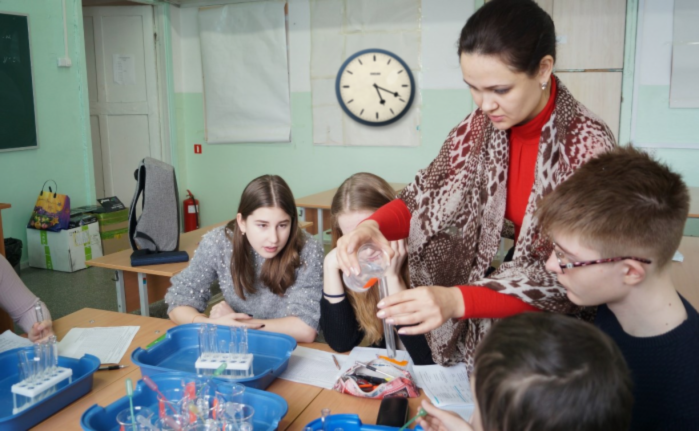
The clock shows **5:19**
